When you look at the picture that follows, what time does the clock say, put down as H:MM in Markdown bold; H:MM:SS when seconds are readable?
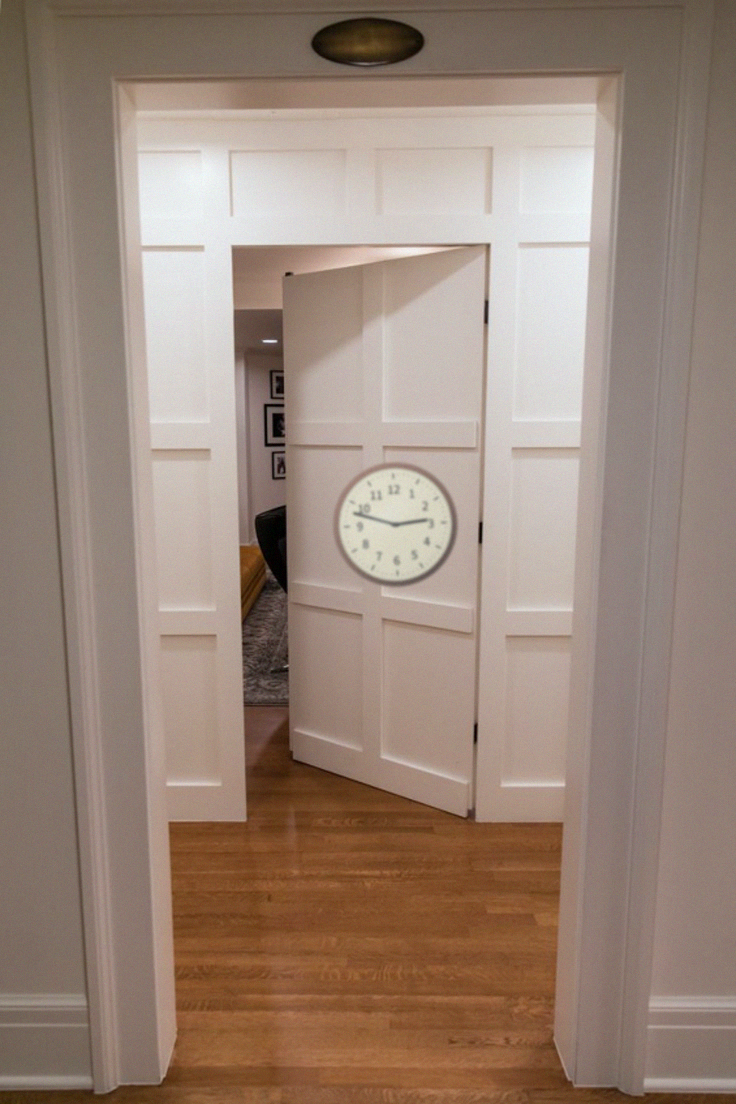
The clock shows **2:48**
